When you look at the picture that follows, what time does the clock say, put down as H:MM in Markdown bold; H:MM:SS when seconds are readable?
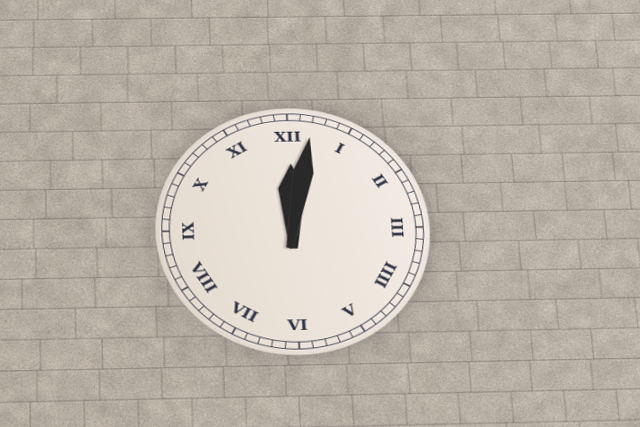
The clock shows **12:02**
